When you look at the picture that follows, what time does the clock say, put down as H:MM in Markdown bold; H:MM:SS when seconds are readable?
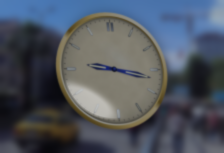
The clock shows **9:17**
